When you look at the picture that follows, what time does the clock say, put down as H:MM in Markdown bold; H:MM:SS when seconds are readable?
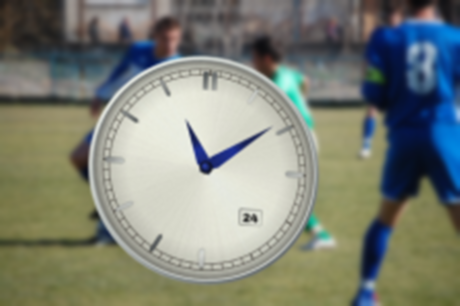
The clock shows **11:09**
